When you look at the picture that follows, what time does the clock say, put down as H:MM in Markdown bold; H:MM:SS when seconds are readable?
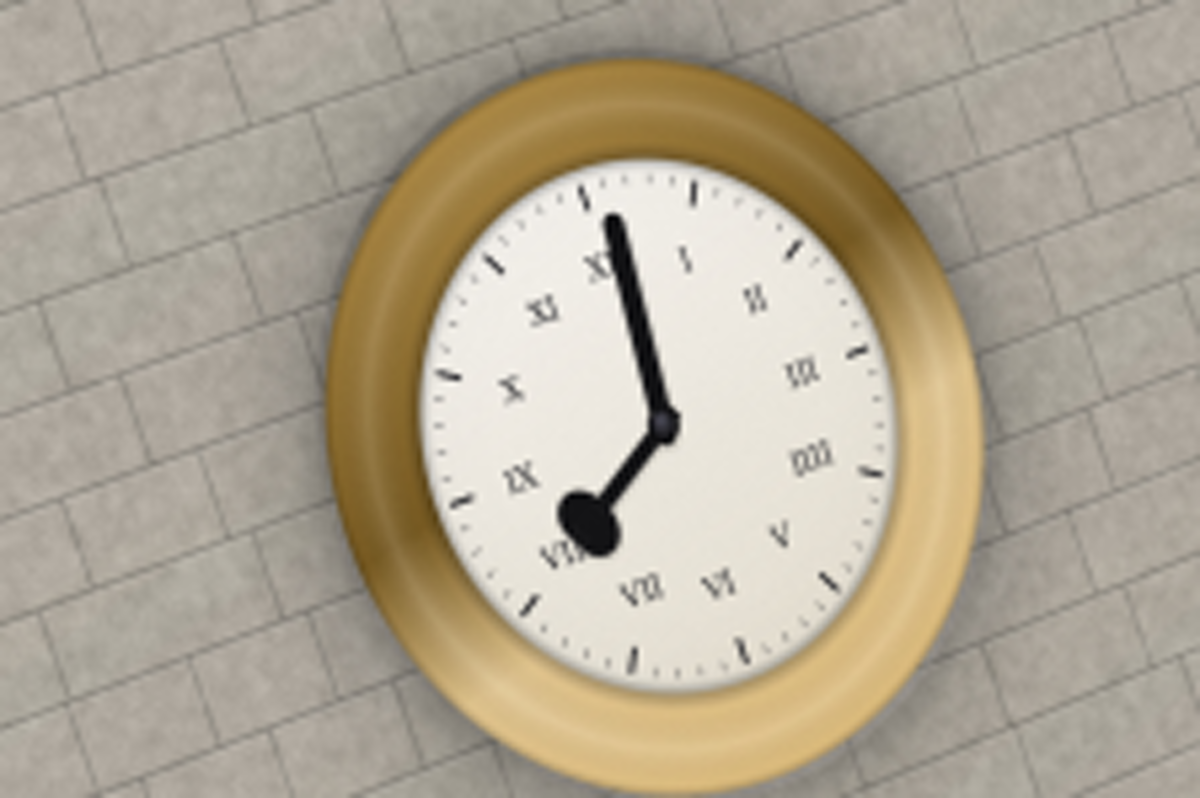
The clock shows **8:01**
